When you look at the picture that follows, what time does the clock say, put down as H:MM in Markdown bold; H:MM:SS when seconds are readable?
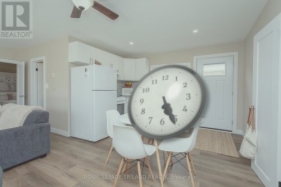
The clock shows **5:26**
